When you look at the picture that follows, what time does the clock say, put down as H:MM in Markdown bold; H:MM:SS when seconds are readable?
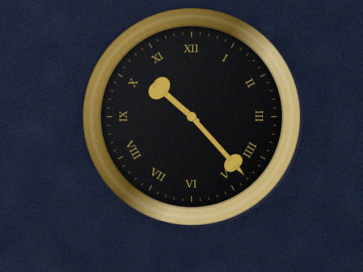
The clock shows **10:23**
